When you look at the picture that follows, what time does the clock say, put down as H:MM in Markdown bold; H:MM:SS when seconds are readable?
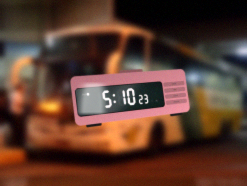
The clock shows **5:10:23**
